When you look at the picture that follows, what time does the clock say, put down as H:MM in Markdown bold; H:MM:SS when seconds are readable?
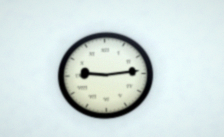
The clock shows **9:14**
